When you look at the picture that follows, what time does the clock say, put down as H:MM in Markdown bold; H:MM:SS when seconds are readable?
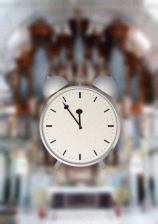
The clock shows **11:54**
